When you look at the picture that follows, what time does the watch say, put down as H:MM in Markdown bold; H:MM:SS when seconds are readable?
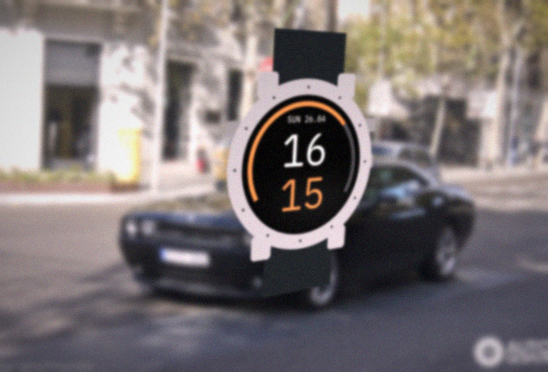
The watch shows **16:15**
